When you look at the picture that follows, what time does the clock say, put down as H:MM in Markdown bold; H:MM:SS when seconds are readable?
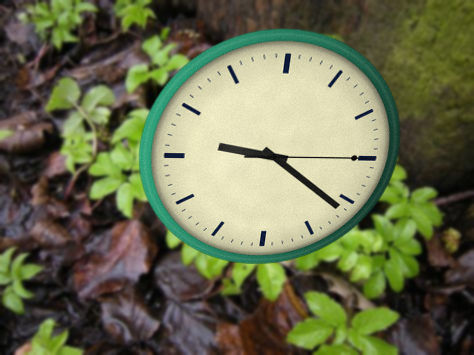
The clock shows **9:21:15**
